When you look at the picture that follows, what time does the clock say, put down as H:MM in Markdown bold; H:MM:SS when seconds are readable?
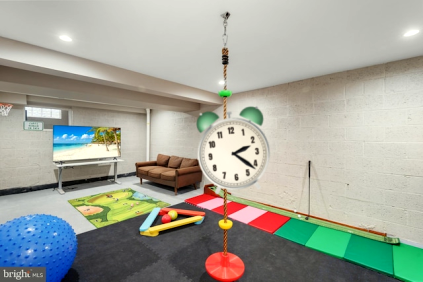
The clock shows **2:22**
